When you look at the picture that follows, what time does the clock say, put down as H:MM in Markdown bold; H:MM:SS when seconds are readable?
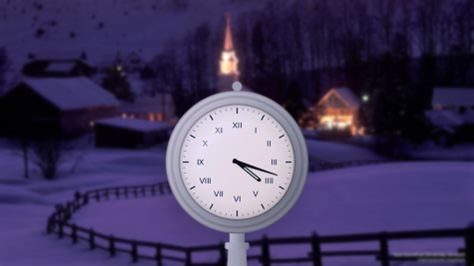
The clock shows **4:18**
